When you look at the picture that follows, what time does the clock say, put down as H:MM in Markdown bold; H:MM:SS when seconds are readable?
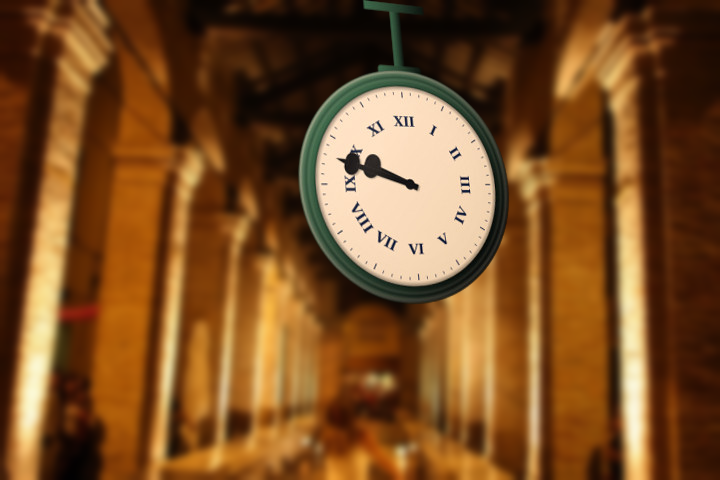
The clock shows **9:48**
